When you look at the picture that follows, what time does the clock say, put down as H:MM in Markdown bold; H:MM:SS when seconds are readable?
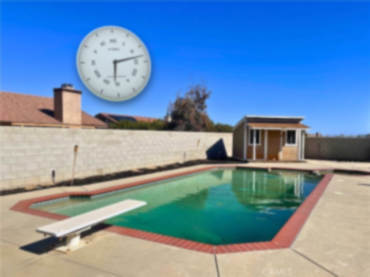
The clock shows **6:13**
